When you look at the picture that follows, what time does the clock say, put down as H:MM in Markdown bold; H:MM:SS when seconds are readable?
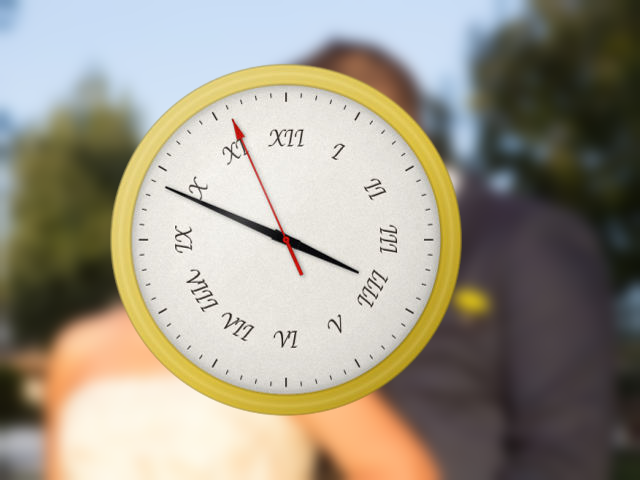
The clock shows **3:48:56**
